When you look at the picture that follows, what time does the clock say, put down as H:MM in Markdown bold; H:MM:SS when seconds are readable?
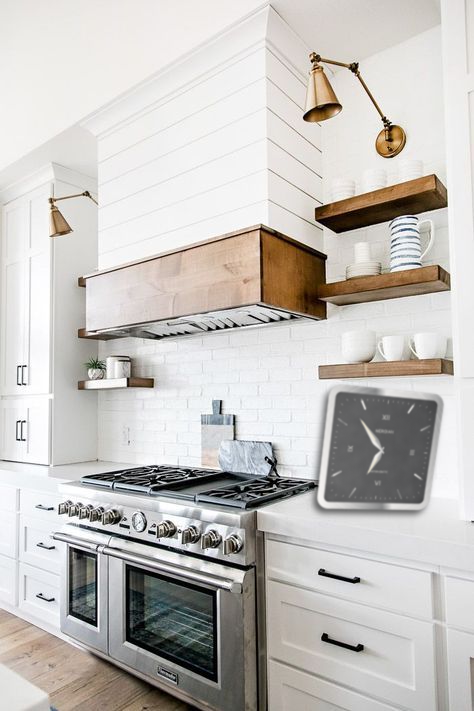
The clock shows **6:53**
